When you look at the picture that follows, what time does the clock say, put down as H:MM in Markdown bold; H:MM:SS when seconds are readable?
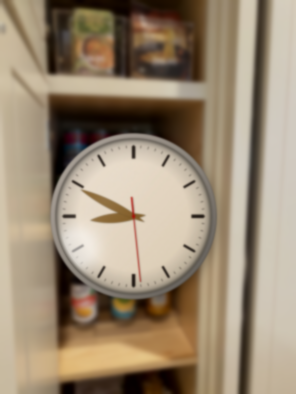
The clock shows **8:49:29**
